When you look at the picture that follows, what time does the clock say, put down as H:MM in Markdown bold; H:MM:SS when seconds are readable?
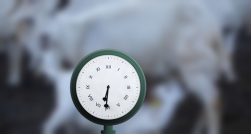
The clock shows **6:31**
